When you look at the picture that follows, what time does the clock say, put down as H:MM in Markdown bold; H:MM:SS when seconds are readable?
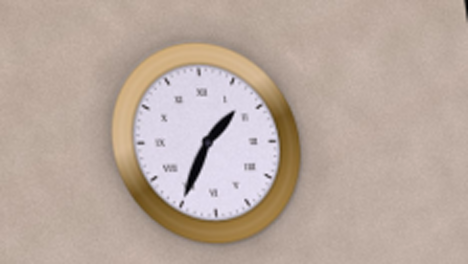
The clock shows **1:35**
